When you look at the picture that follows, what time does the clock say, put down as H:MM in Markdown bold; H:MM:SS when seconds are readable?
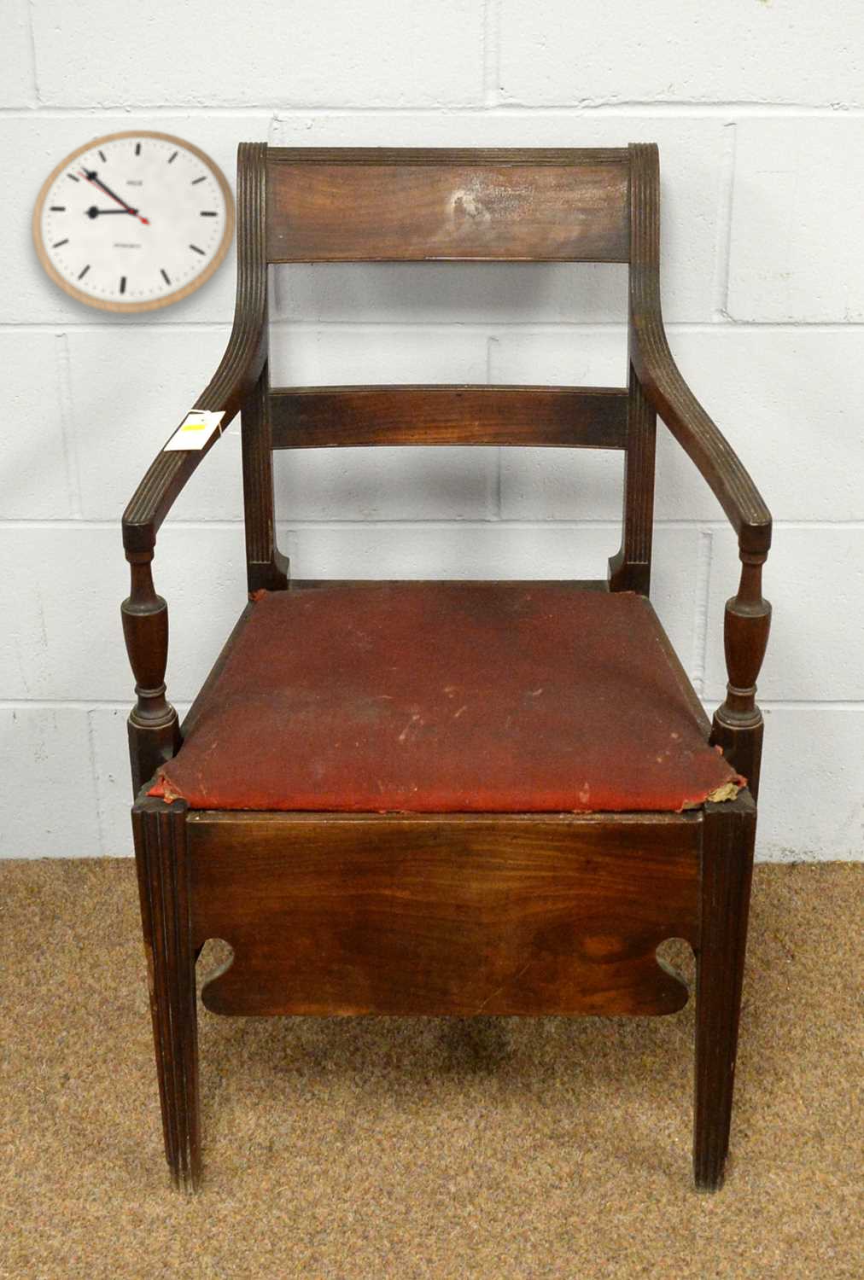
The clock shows **8:51:51**
